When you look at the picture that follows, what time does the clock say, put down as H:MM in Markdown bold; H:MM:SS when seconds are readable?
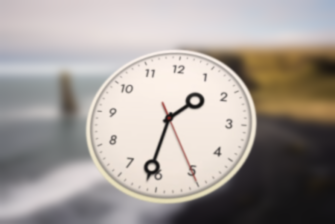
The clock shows **1:31:25**
